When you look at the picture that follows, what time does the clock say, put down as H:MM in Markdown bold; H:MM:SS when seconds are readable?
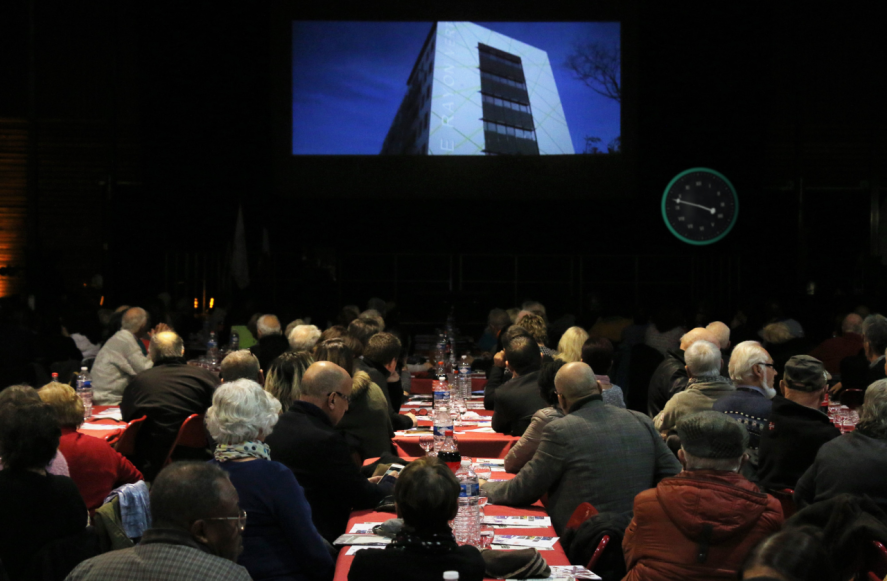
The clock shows **3:48**
